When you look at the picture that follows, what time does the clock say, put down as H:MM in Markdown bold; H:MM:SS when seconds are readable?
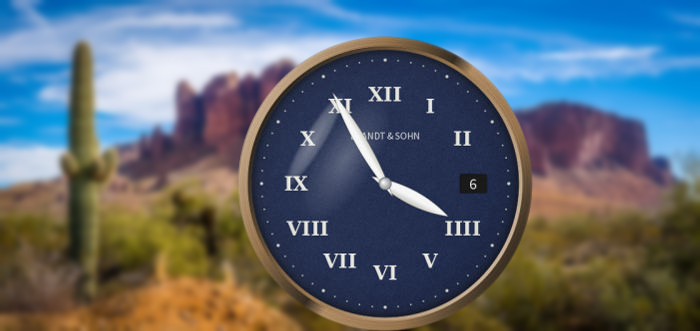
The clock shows **3:55**
